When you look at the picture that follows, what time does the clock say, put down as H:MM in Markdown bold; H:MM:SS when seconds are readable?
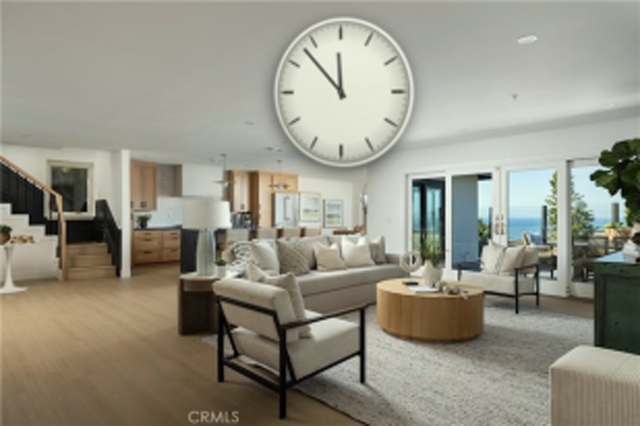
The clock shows **11:53**
